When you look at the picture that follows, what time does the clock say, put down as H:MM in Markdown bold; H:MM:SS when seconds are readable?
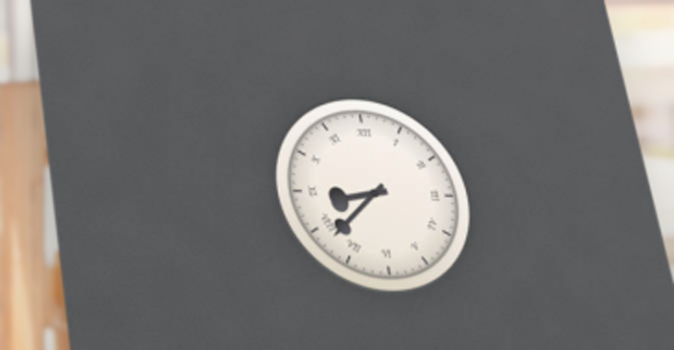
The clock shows **8:38**
